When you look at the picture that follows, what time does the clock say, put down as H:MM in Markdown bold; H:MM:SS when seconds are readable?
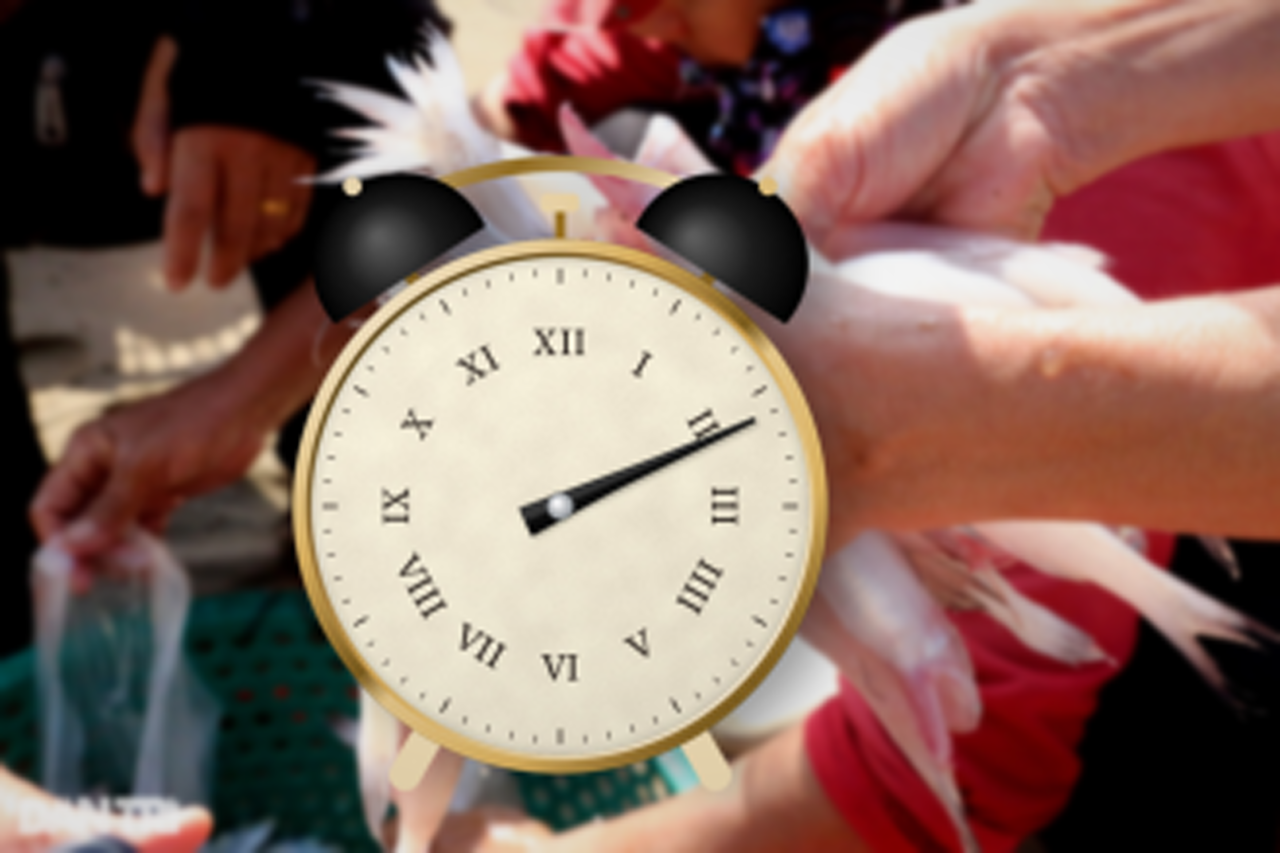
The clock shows **2:11**
